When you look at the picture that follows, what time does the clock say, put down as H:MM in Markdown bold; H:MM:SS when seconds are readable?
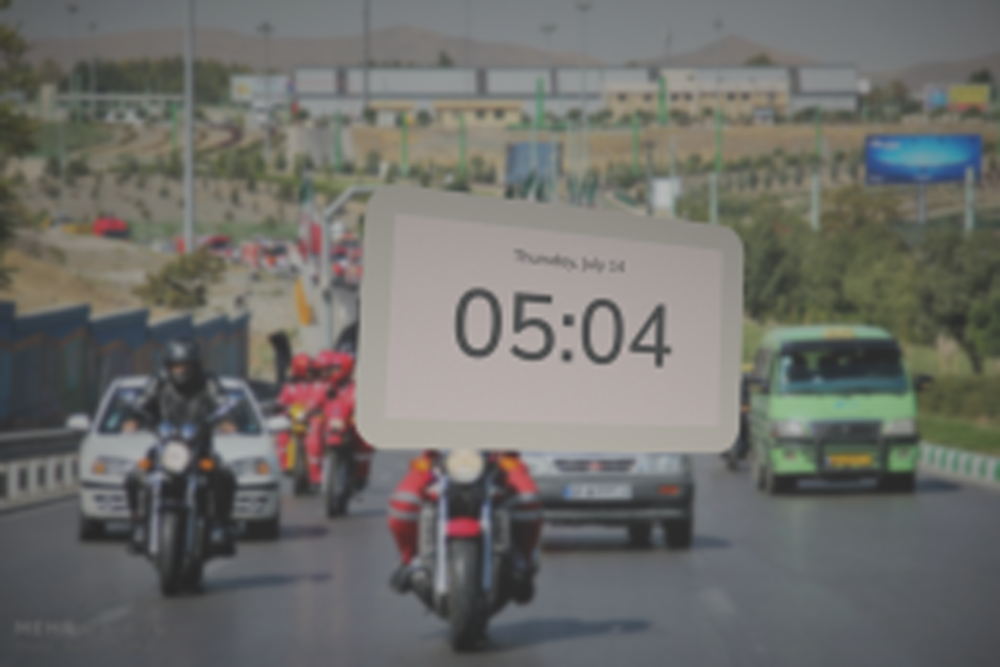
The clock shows **5:04**
